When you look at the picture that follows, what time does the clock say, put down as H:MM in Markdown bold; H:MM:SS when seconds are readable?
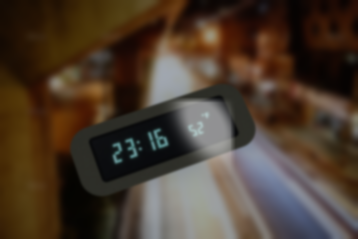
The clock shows **23:16**
